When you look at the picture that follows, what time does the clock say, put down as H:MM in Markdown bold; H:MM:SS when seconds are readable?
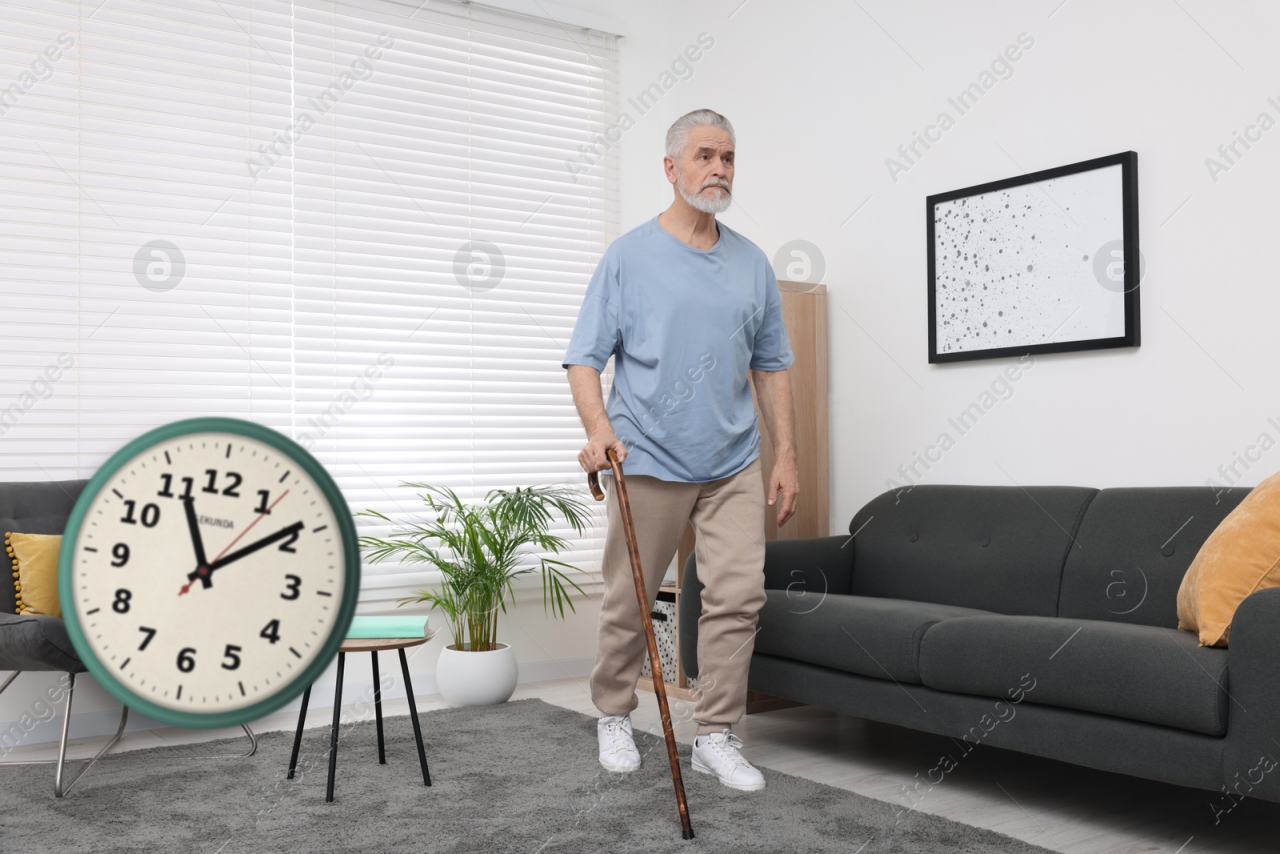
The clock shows **11:09:06**
